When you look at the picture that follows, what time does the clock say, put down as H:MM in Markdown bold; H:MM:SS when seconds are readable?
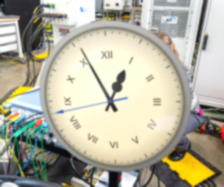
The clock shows **12:55:43**
